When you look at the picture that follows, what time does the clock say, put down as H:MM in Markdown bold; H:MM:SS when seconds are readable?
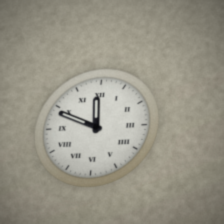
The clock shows **11:49**
